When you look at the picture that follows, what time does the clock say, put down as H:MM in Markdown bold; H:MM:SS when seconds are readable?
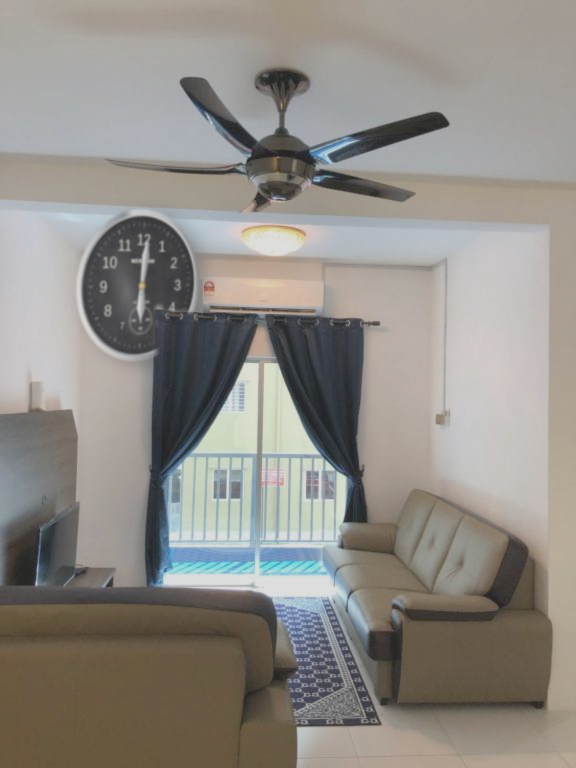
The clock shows **6:01**
